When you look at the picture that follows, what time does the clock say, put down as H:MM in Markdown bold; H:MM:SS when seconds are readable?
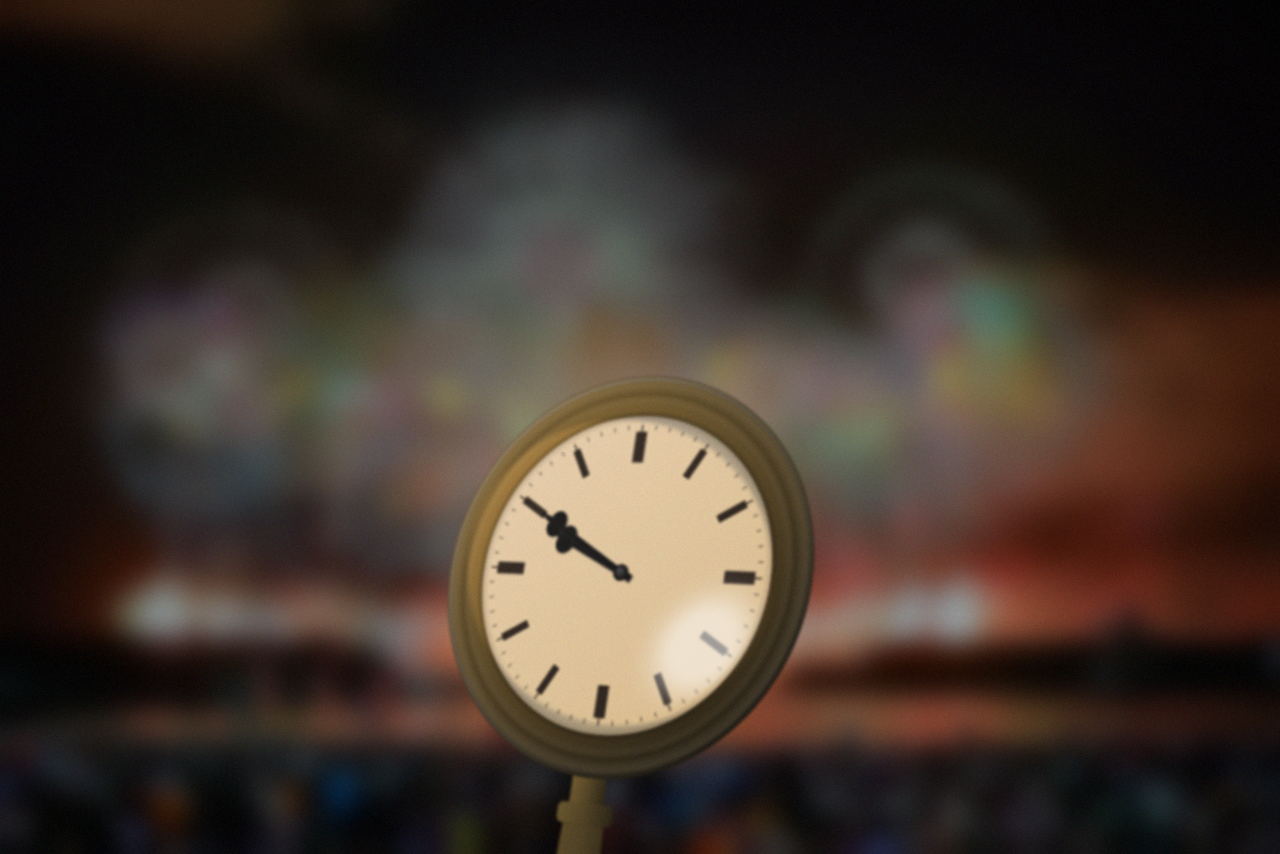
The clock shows **9:50**
